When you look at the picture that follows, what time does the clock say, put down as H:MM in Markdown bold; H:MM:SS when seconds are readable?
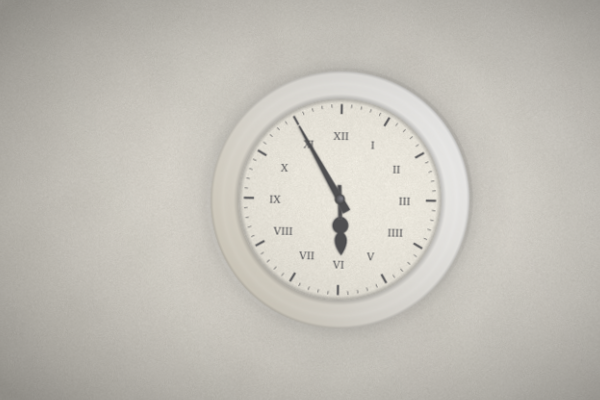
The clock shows **5:55**
